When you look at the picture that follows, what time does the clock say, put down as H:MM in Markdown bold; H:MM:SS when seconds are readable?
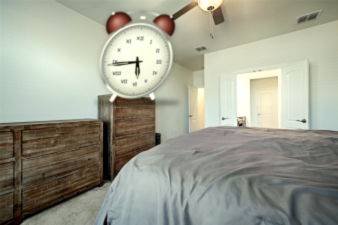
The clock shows **5:44**
